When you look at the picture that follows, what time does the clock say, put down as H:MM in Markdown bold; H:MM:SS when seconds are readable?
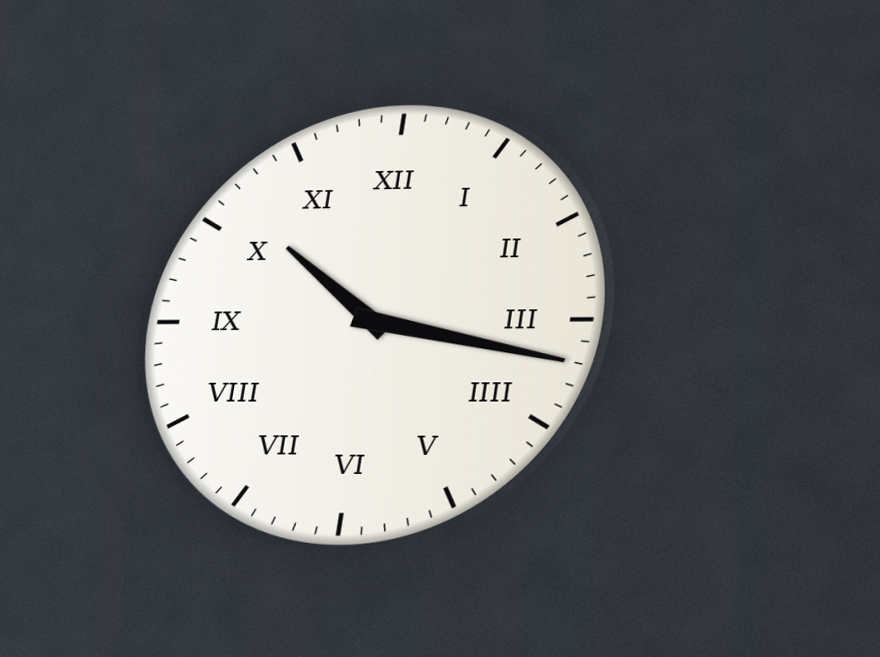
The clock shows **10:17**
